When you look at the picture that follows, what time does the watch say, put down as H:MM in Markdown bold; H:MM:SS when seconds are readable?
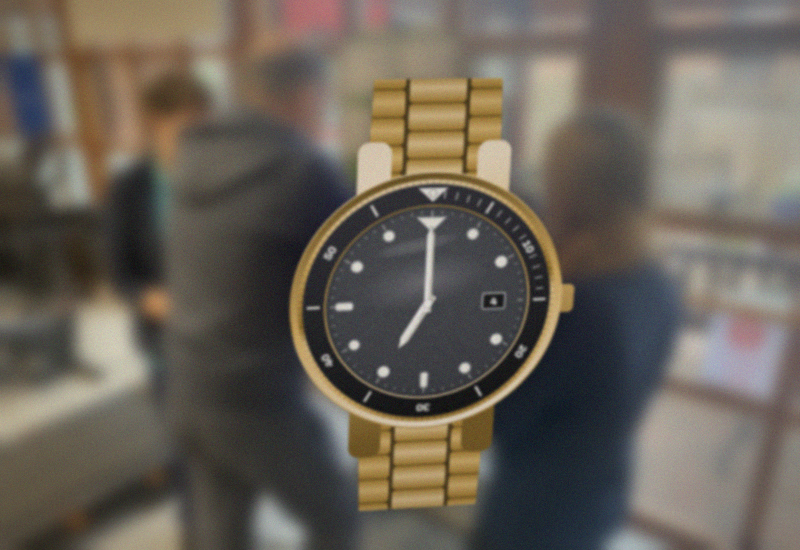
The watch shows **7:00**
